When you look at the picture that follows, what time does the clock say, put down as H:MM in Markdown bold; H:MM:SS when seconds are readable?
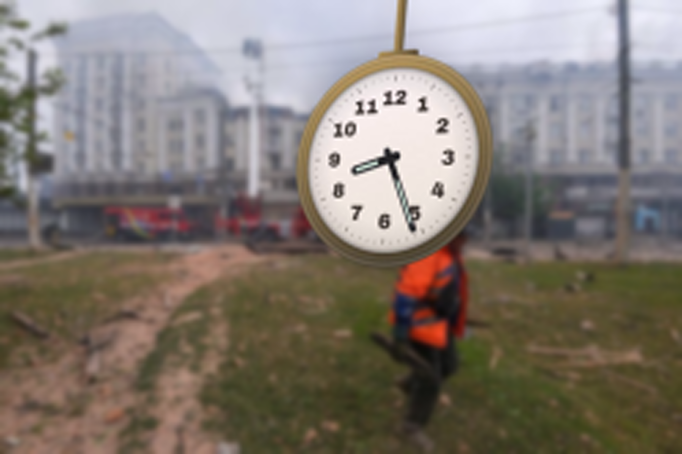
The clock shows **8:26**
